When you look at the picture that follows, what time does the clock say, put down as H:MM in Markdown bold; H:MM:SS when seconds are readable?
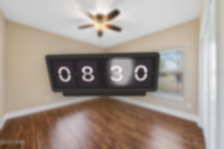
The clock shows **8:30**
